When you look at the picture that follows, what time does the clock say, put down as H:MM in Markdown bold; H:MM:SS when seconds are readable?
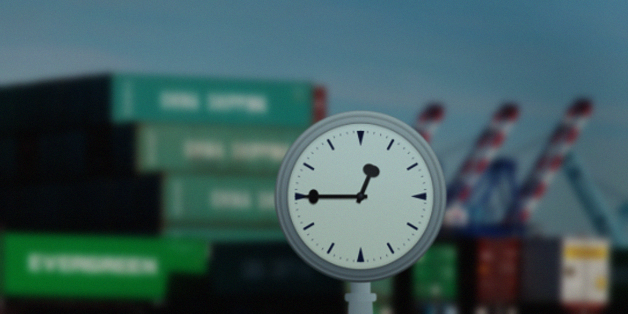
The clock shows **12:45**
